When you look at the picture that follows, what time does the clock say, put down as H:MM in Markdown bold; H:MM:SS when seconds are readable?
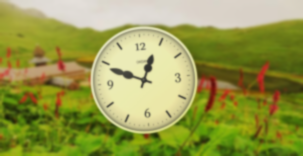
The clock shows **12:49**
